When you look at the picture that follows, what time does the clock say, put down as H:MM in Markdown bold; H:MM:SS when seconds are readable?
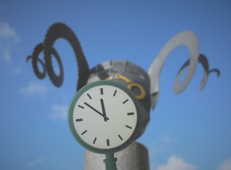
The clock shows **11:52**
